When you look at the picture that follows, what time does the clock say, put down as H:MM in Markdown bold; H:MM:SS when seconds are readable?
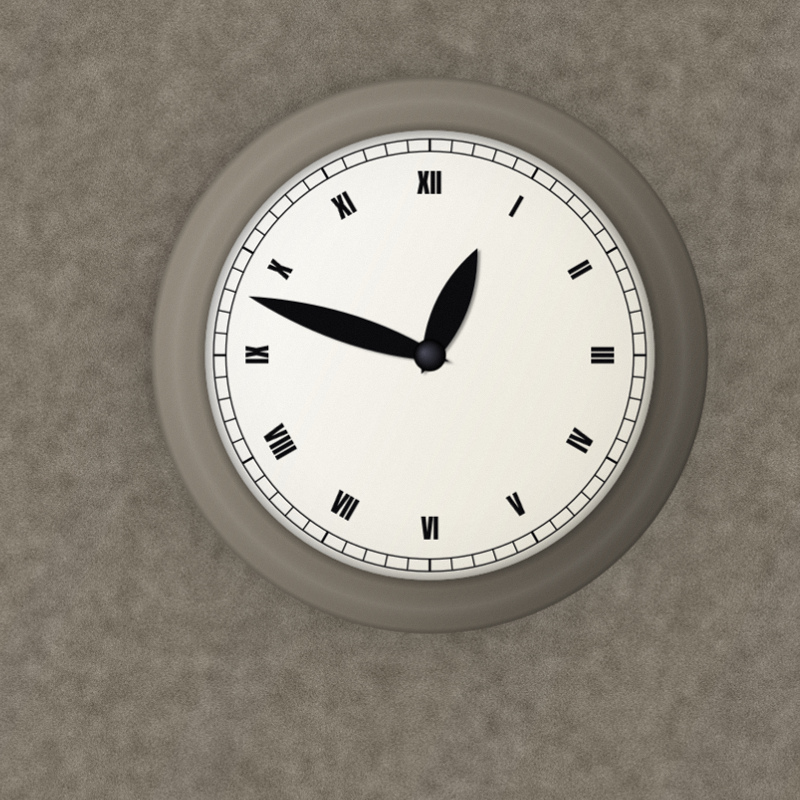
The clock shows **12:48**
